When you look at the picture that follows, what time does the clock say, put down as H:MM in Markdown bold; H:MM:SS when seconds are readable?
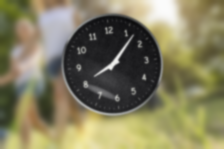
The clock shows **8:07**
